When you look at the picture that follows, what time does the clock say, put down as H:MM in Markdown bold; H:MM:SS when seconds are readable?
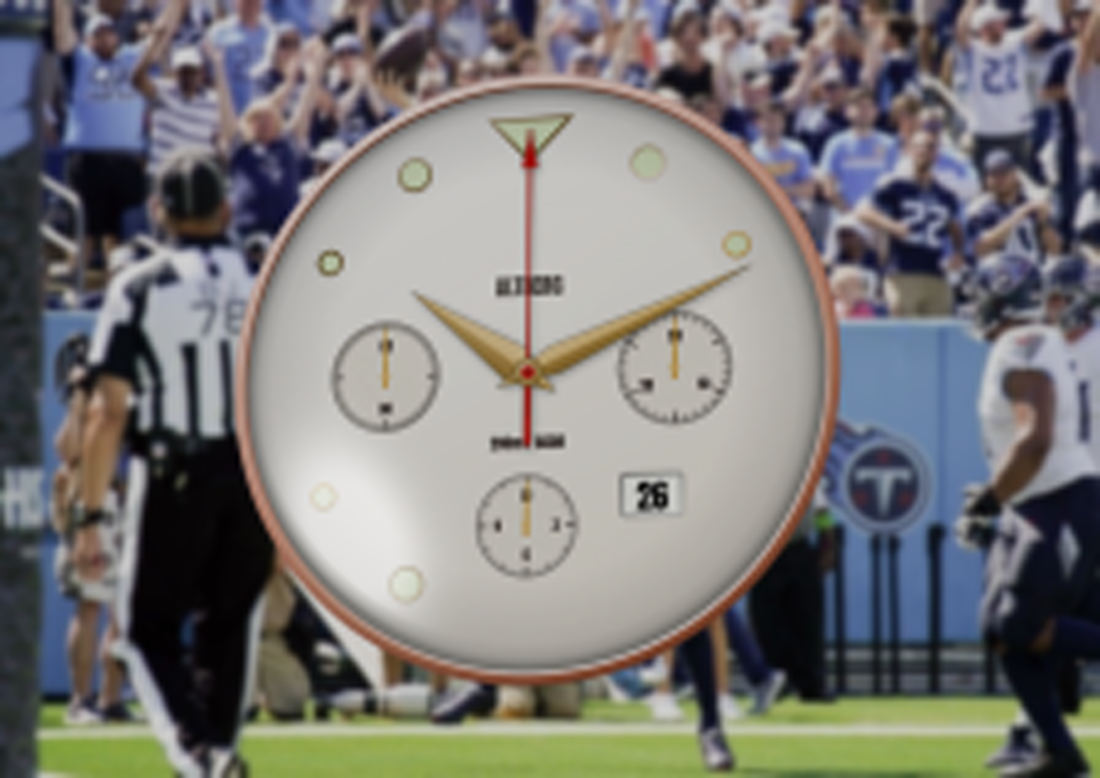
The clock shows **10:11**
